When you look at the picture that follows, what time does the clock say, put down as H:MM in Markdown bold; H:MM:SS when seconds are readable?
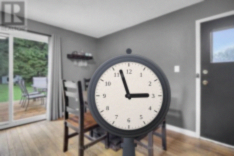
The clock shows **2:57**
